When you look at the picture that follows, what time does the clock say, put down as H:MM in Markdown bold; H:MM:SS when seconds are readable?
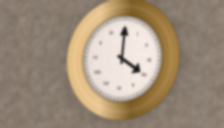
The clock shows **4:00**
